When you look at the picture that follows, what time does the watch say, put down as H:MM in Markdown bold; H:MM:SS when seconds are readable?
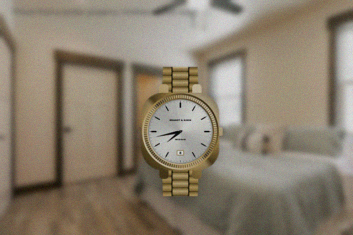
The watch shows **7:43**
